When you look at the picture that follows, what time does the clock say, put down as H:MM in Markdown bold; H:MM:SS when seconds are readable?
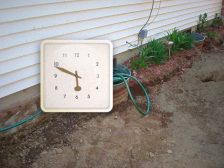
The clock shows **5:49**
